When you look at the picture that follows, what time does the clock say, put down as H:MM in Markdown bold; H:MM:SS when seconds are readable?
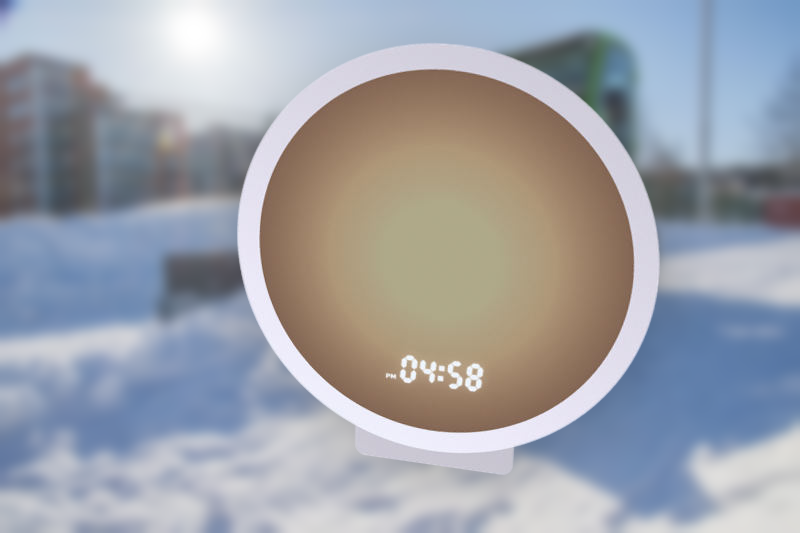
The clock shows **4:58**
